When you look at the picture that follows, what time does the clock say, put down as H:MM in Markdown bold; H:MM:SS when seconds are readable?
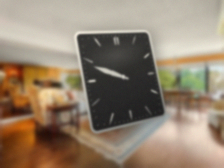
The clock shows **9:49**
